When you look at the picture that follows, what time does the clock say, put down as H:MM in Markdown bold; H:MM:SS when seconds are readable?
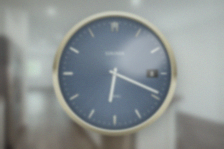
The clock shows **6:19**
